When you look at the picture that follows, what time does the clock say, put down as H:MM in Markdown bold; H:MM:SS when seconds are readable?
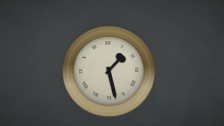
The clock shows **1:28**
